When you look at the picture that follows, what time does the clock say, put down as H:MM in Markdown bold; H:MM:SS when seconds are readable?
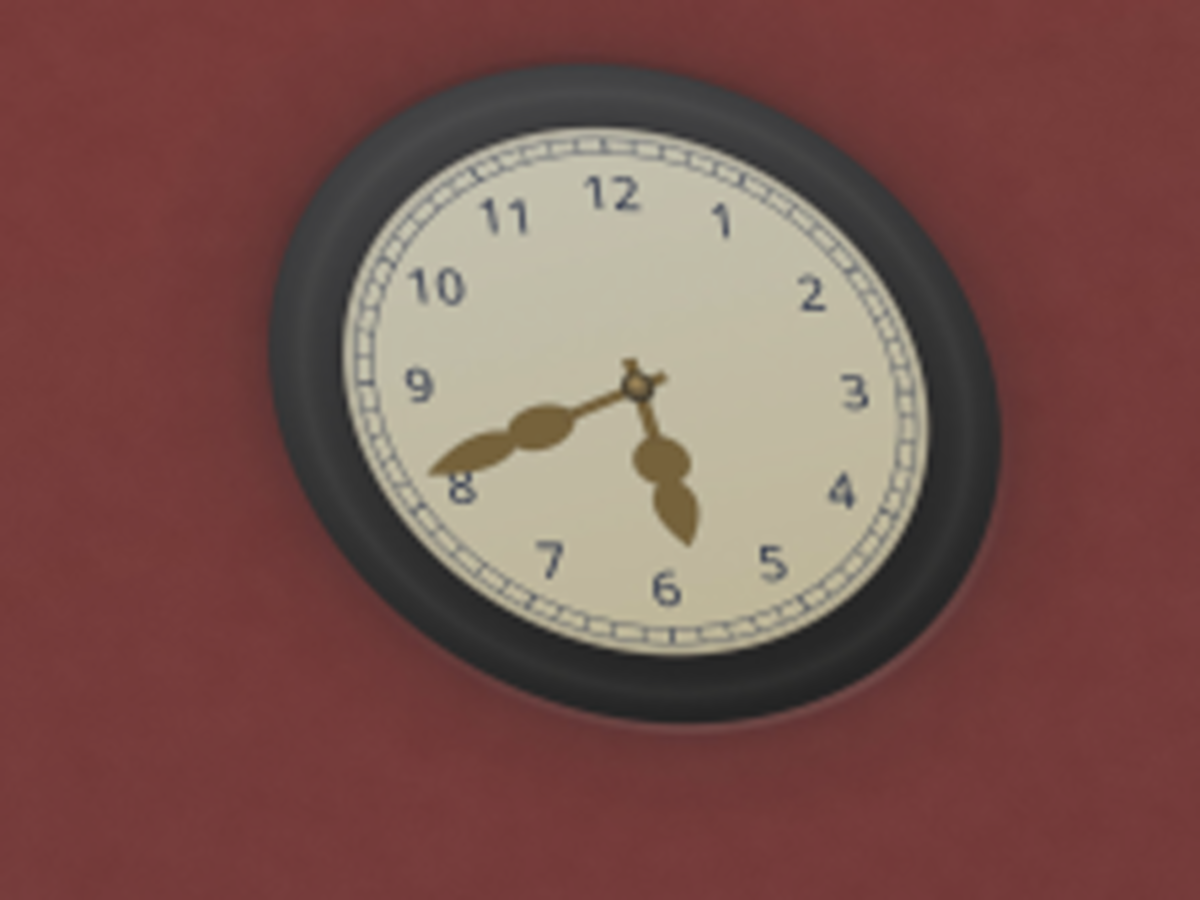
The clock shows **5:41**
